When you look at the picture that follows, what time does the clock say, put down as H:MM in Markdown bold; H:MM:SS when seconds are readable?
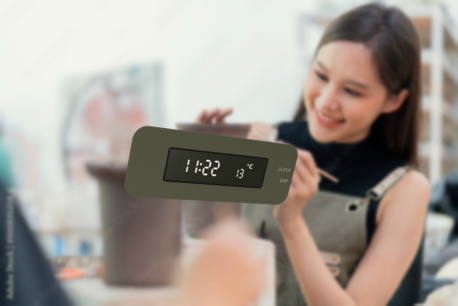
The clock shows **11:22**
